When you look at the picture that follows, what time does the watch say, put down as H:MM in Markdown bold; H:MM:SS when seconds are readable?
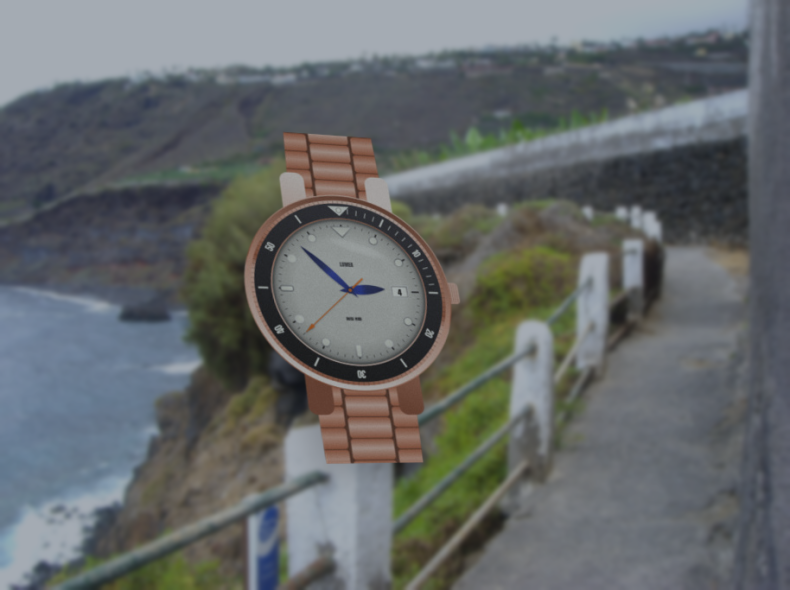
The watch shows **2:52:38**
